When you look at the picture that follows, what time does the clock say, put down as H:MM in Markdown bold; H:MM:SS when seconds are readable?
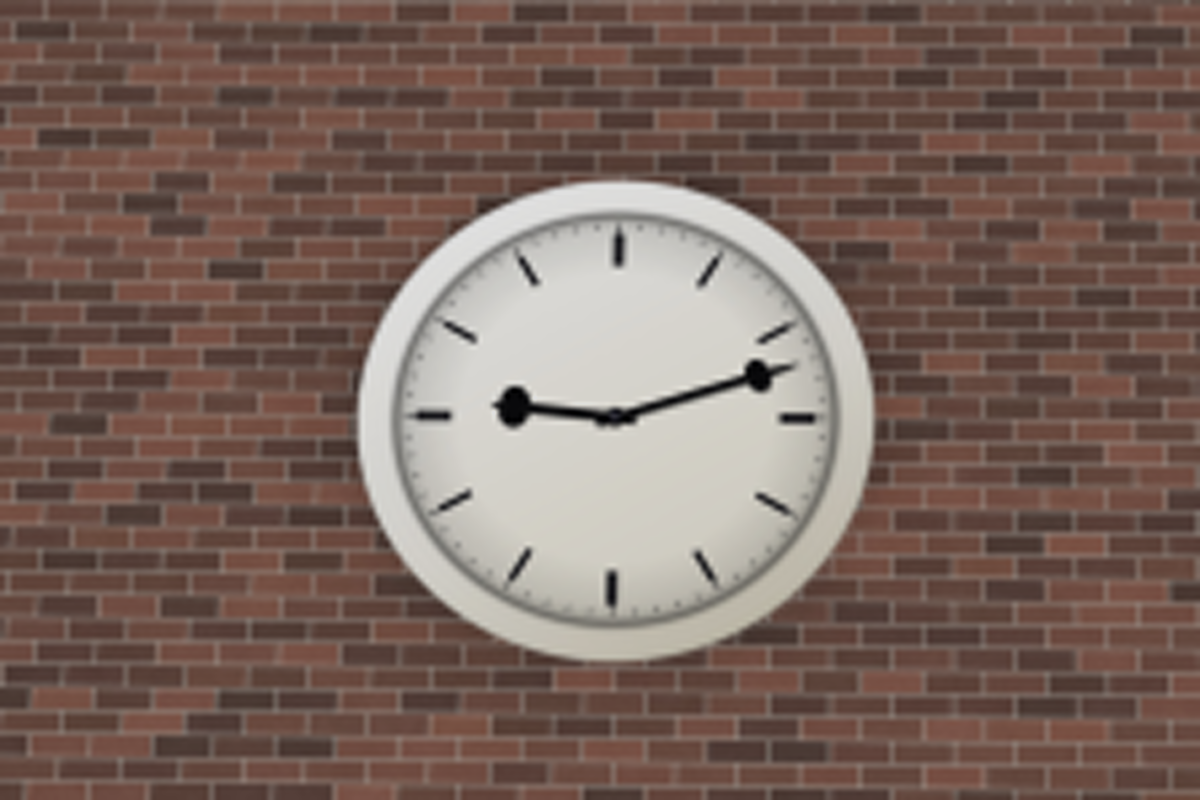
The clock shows **9:12**
